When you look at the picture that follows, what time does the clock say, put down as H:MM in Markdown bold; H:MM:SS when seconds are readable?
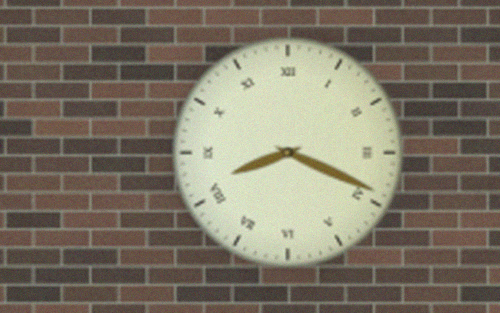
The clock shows **8:19**
